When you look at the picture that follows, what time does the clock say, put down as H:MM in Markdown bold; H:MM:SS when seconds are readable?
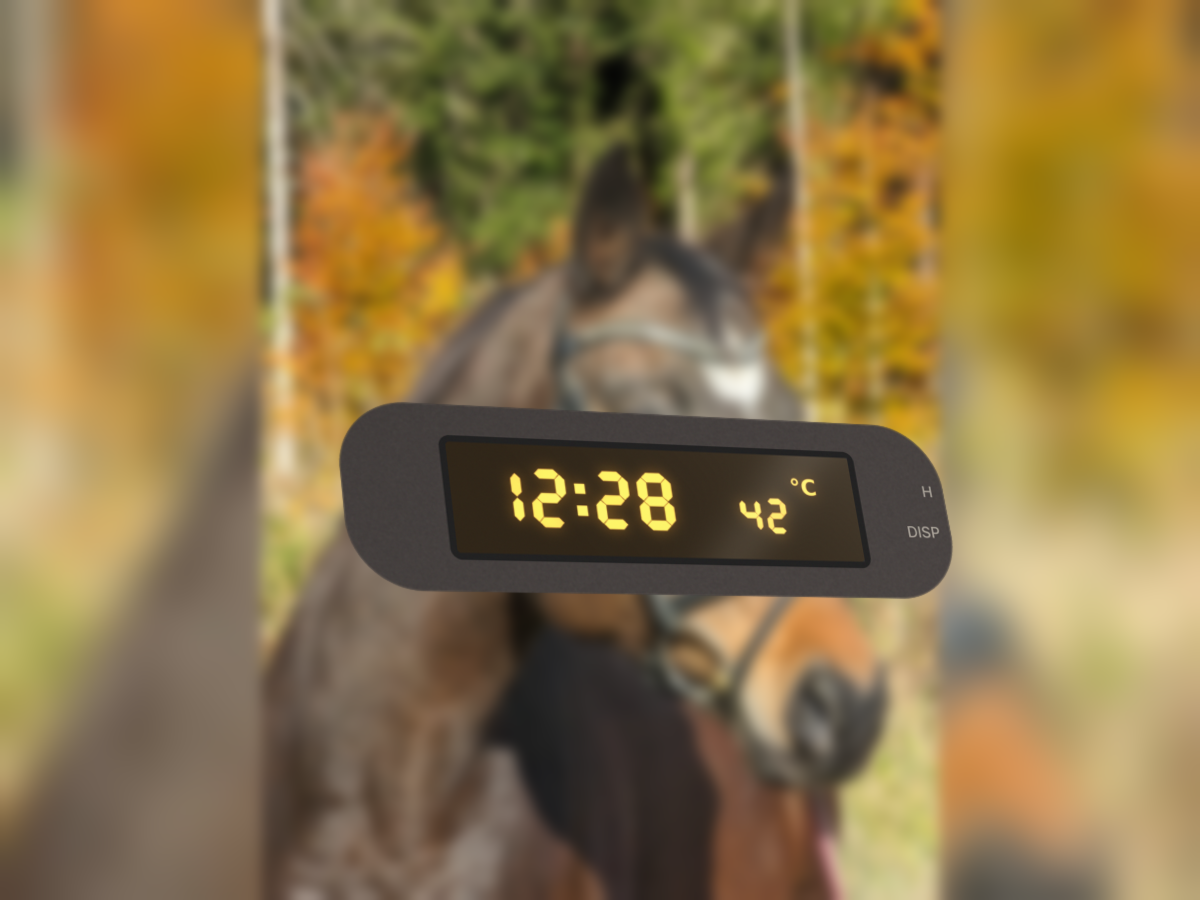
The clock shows **12:28**
